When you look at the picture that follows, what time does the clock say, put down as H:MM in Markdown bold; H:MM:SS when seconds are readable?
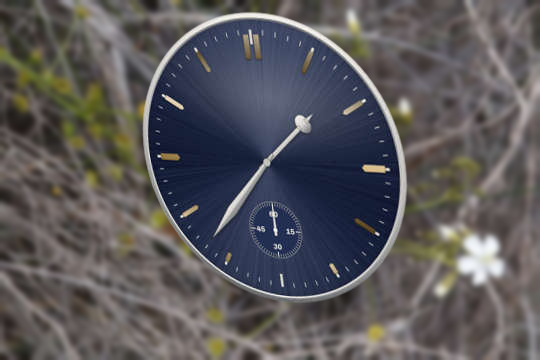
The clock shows **1:37**
